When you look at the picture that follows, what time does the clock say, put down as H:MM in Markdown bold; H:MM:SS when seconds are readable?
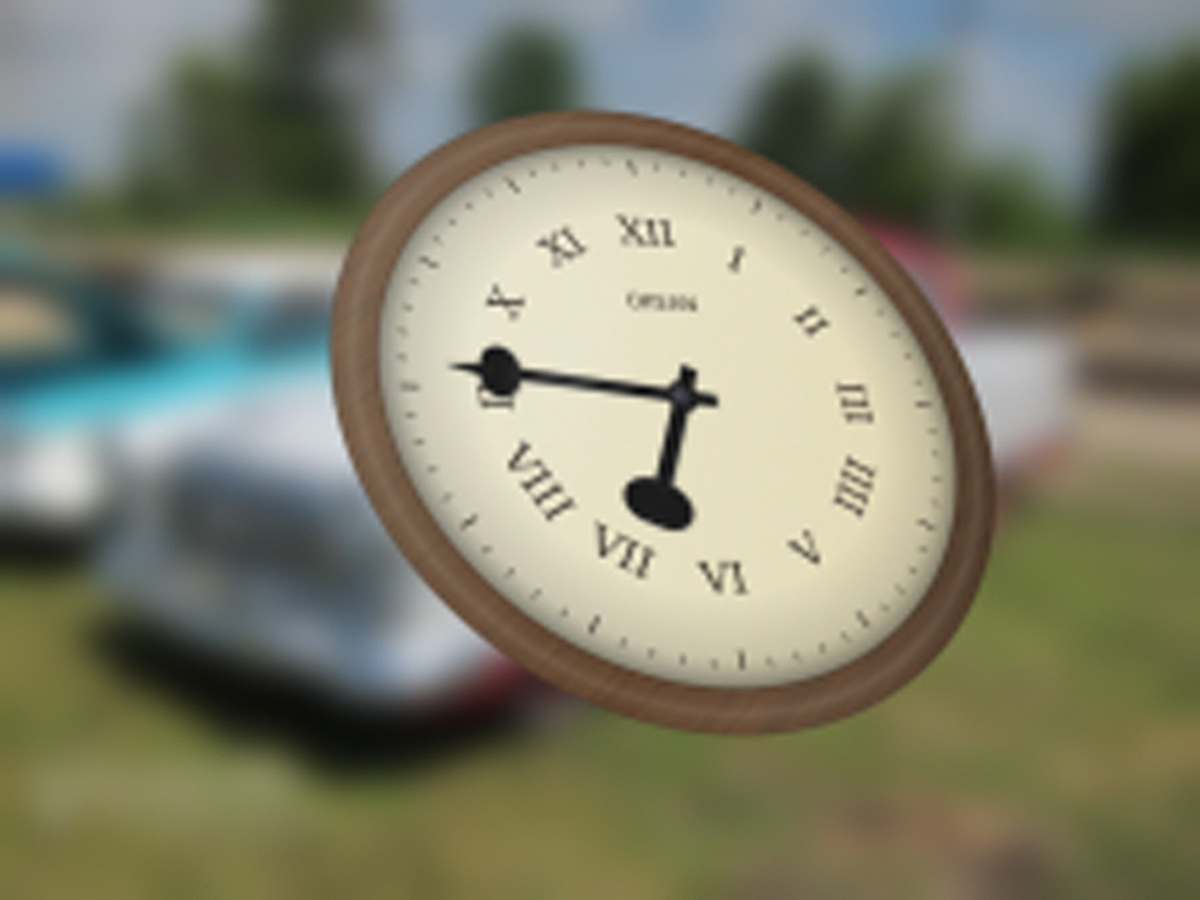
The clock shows **6:46**
